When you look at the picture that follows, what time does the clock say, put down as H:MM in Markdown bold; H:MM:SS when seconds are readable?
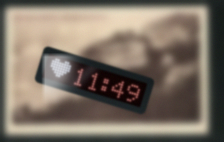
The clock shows **11:49**
